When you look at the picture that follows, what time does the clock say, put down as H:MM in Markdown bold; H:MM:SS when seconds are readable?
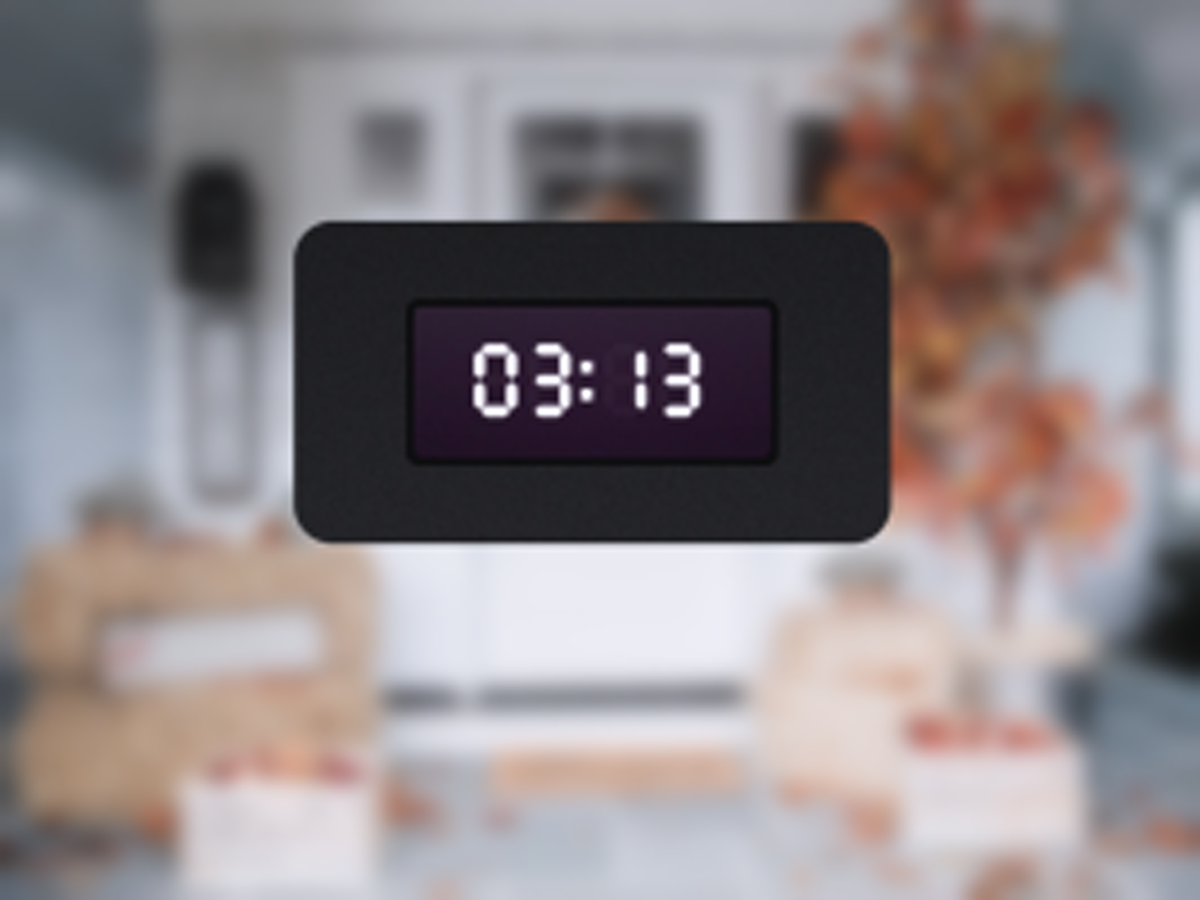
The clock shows **3:13**
